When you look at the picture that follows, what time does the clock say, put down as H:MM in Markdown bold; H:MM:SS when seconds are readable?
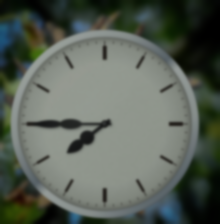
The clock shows **7:45**
